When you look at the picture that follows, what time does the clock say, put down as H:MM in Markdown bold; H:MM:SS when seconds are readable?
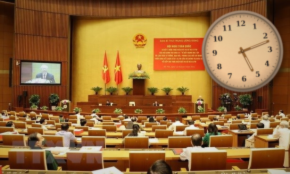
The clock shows **5:12**
